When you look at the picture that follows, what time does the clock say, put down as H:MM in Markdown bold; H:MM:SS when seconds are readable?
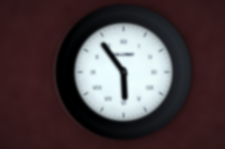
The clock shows **5:54**
